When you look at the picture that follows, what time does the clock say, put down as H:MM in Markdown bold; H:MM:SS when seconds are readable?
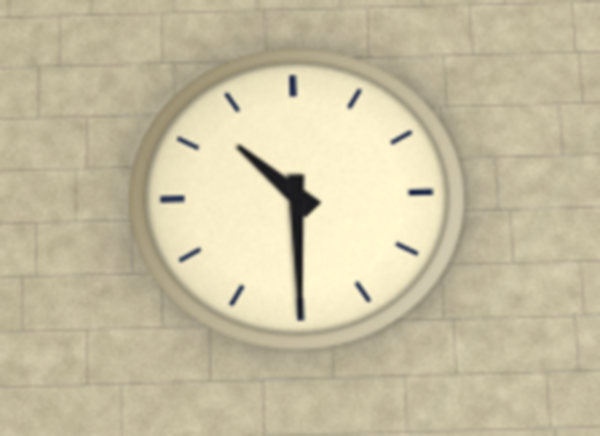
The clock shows **10:30**
